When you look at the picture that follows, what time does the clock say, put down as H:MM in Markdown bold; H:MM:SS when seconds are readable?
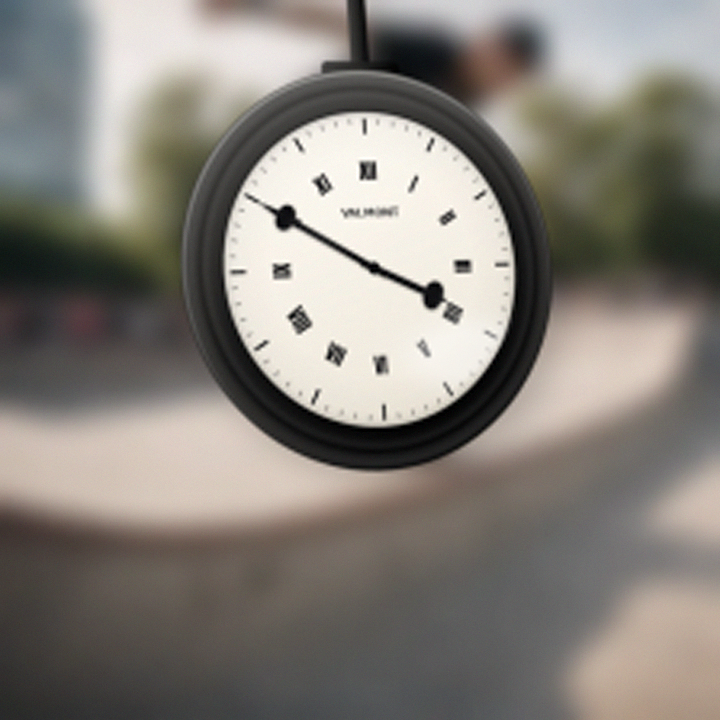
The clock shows **3:50**
